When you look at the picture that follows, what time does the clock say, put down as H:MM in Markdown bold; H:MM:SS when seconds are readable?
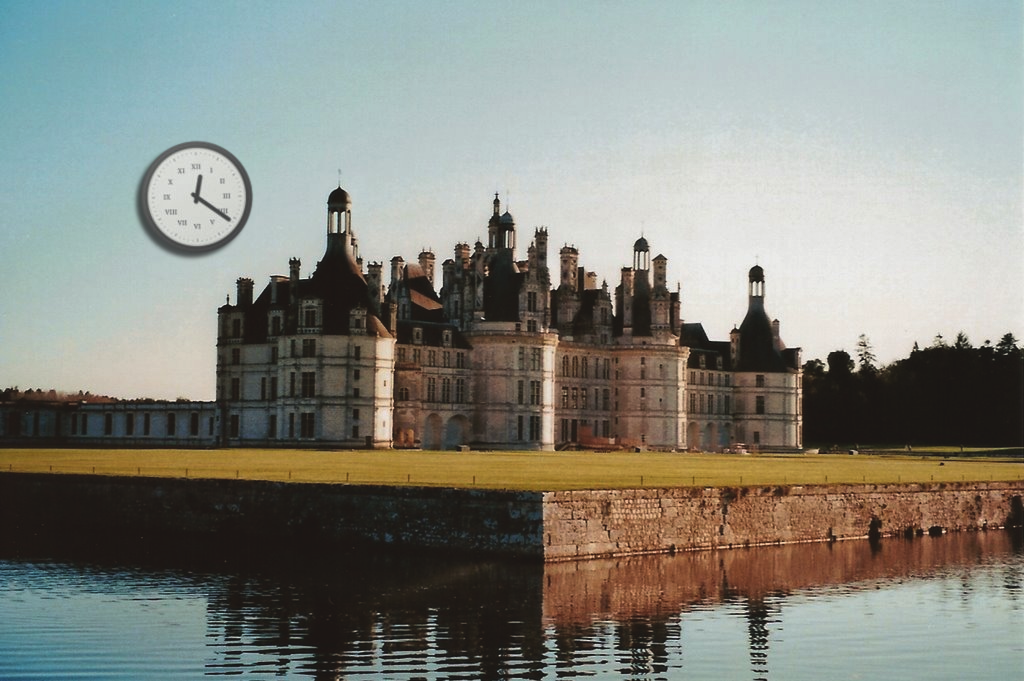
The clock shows **12:21**
